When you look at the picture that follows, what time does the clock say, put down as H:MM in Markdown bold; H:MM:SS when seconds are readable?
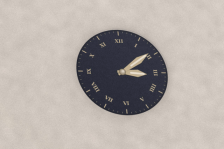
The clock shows **3:09**
